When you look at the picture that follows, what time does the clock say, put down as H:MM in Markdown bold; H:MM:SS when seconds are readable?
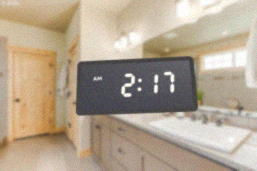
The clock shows **2:17**
